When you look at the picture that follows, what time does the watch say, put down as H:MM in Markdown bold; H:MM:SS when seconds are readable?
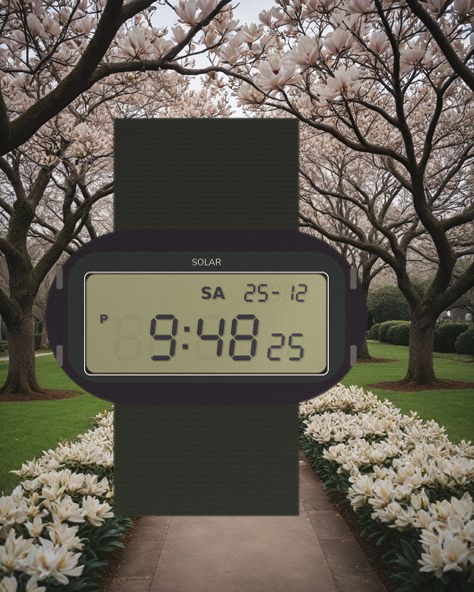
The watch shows **9:48:25**
